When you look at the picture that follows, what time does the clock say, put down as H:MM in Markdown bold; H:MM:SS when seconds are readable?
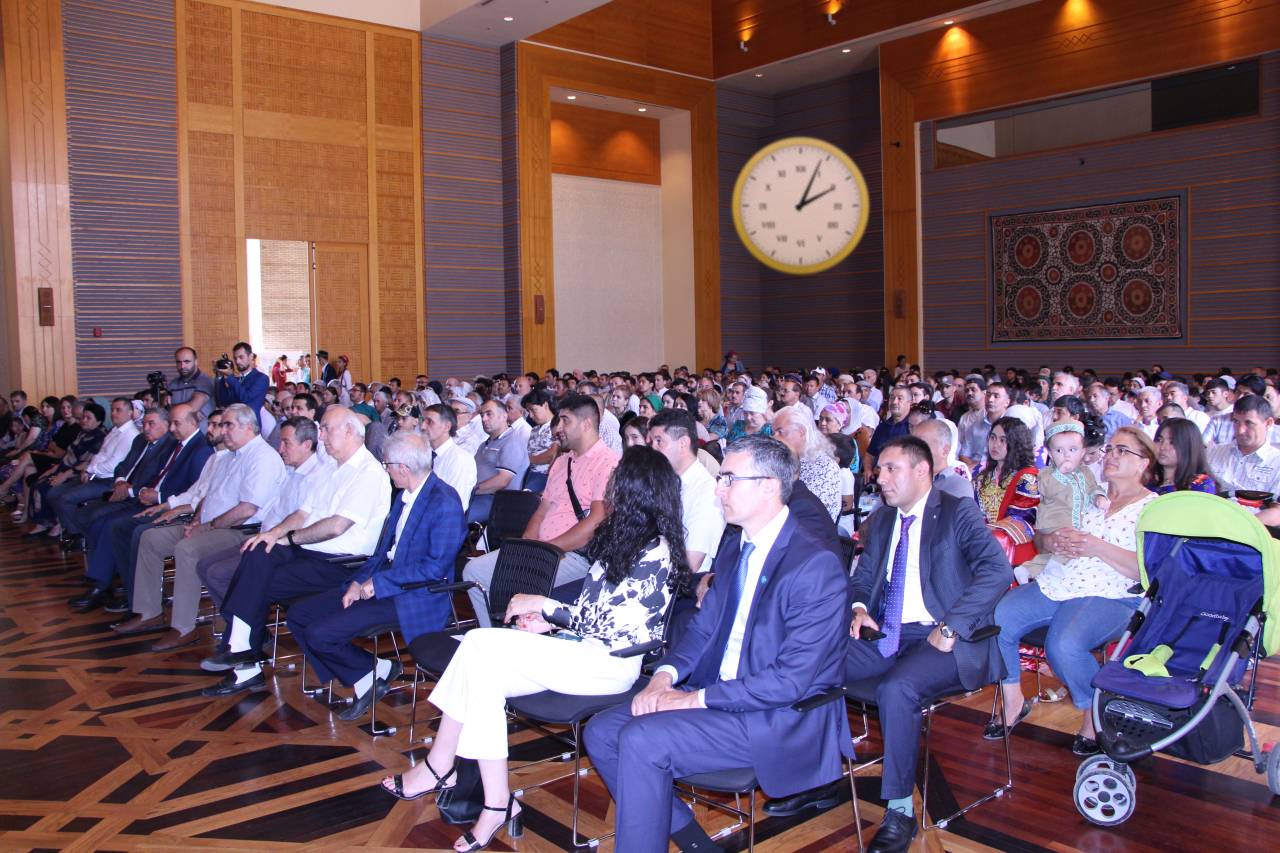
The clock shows **2:04**
